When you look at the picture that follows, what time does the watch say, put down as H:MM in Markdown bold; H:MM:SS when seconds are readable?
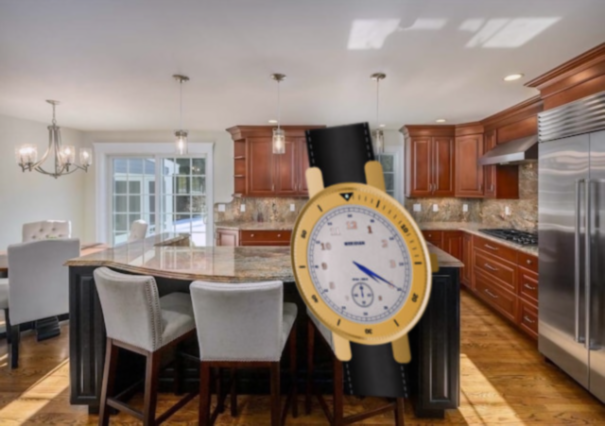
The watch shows **4:20**
